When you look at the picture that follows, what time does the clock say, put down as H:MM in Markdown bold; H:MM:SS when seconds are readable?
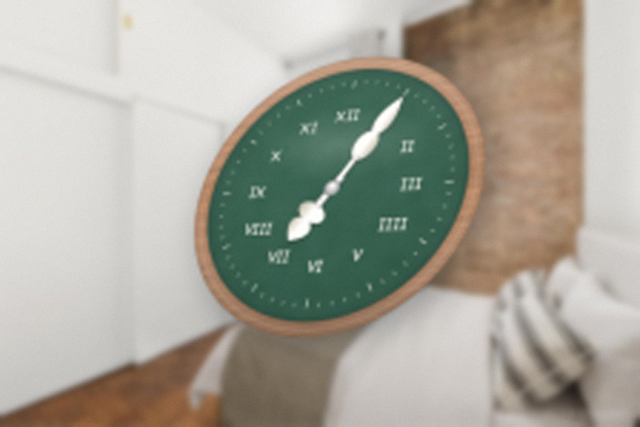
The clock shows **7:05**
